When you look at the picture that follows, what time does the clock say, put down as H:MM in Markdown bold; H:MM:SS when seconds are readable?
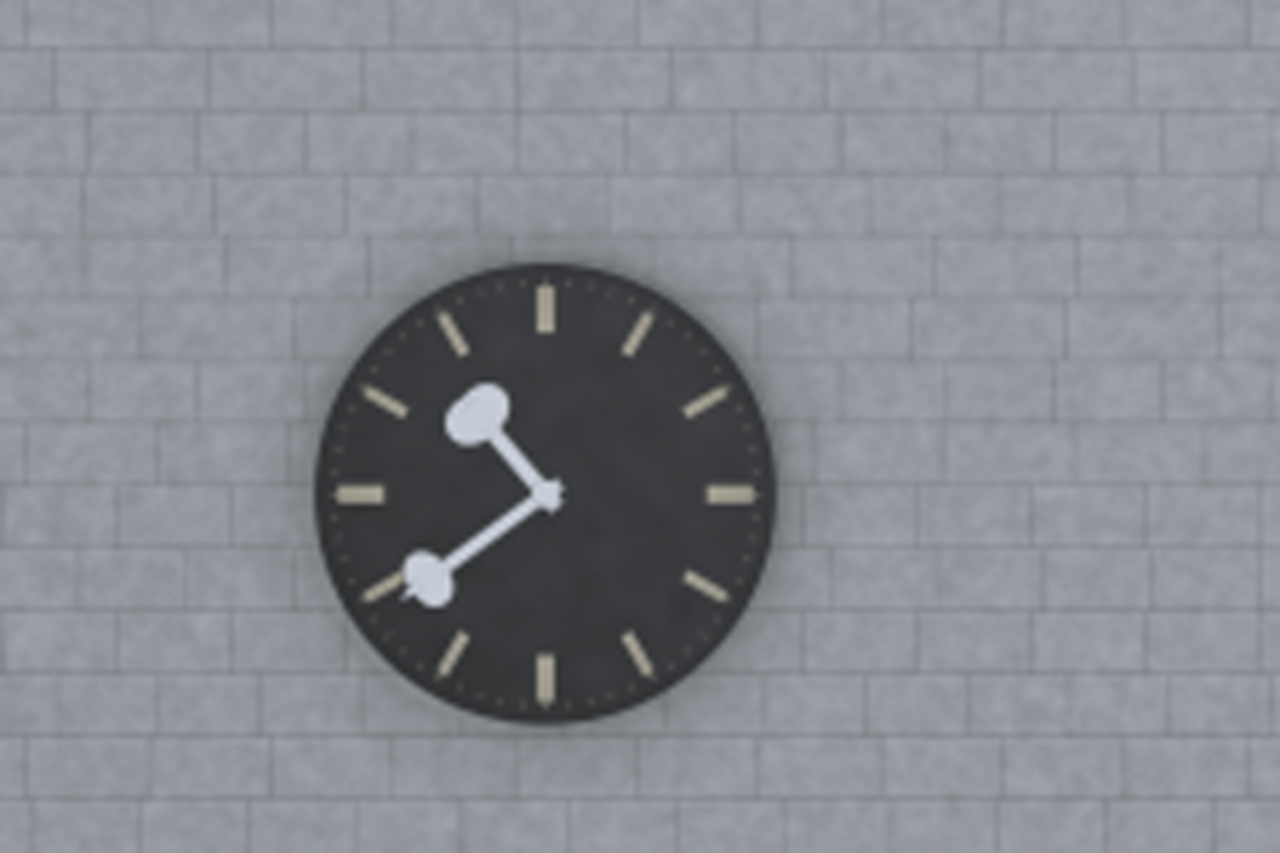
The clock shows **10:39**
